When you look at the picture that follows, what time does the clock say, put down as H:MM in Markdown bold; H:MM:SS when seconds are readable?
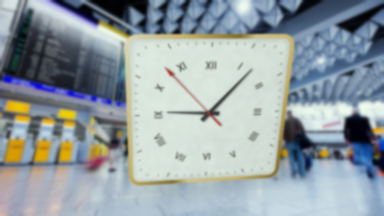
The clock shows **9:06:53**
